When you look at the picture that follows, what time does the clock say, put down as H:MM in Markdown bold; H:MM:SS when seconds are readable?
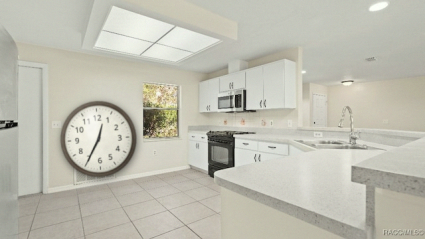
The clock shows **12:35**
